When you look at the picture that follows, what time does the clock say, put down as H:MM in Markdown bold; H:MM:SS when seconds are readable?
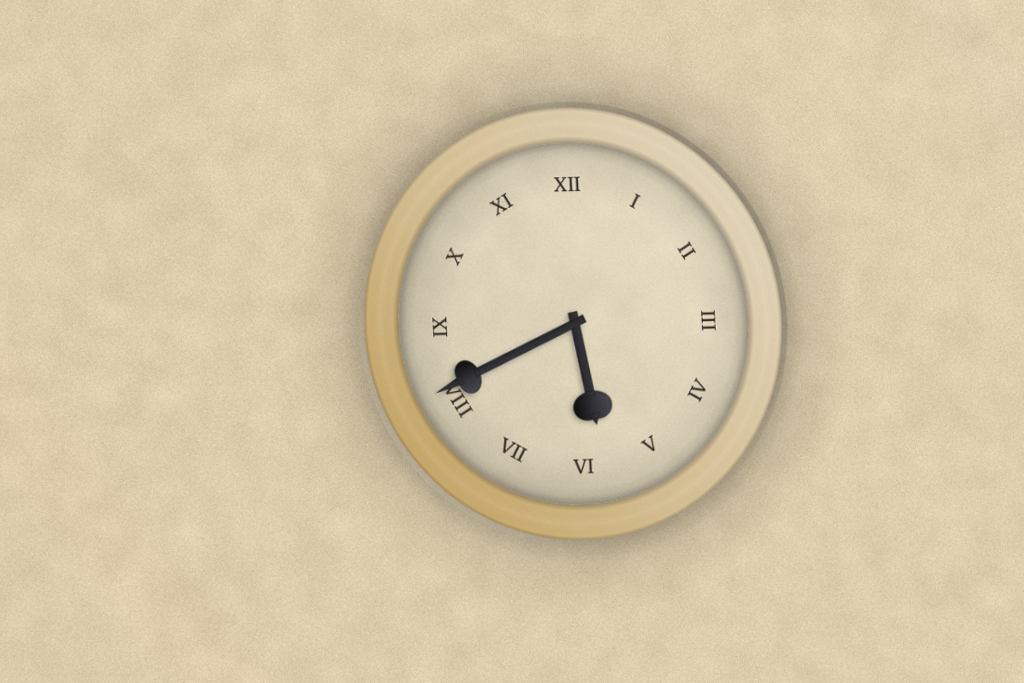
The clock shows **5:41**
